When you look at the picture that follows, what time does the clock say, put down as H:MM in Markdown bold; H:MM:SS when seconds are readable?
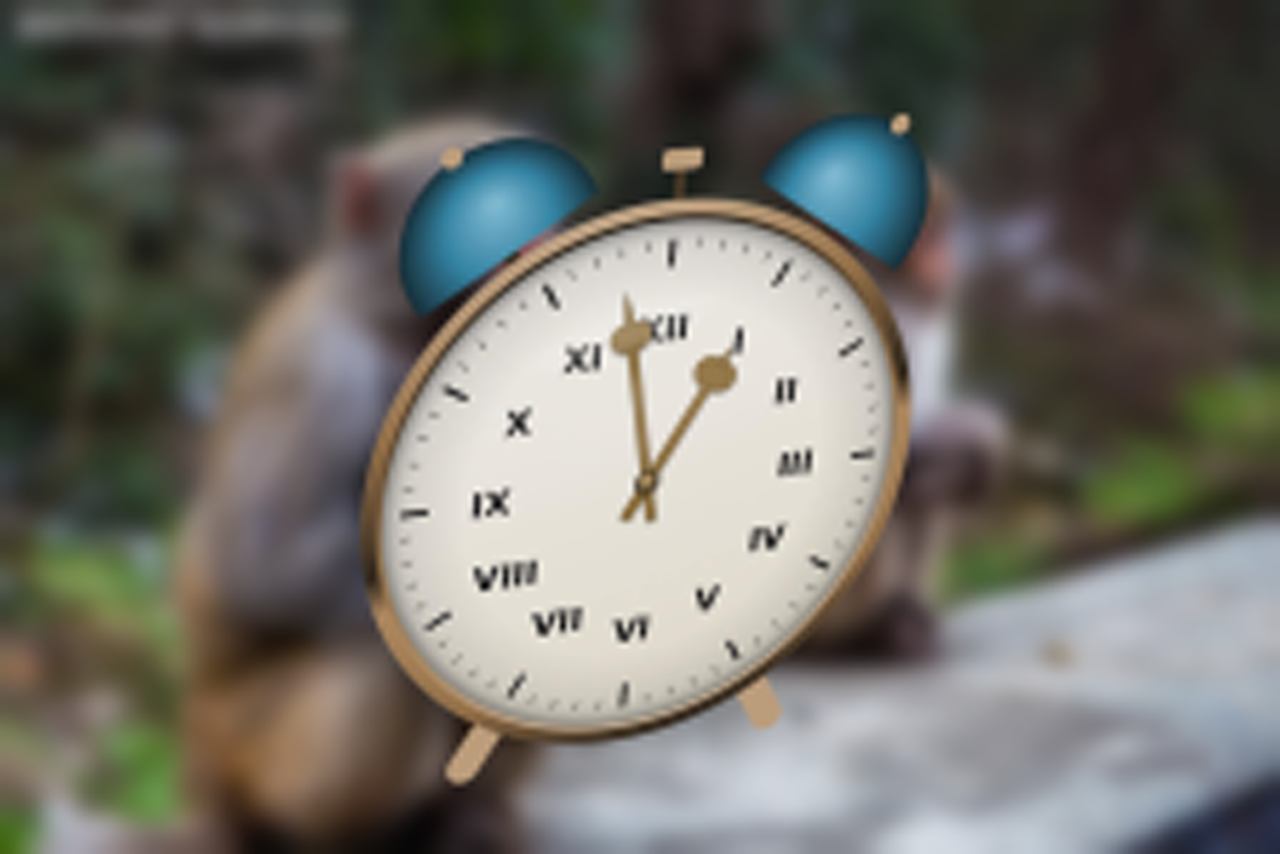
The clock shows **12:58**
